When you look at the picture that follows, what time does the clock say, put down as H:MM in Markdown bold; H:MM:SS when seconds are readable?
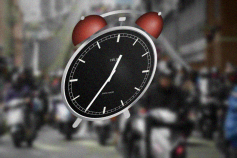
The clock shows **12:35**
